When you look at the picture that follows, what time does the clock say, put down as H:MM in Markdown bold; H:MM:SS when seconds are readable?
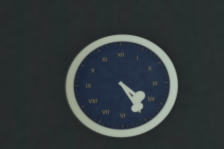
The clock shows **4:25**
